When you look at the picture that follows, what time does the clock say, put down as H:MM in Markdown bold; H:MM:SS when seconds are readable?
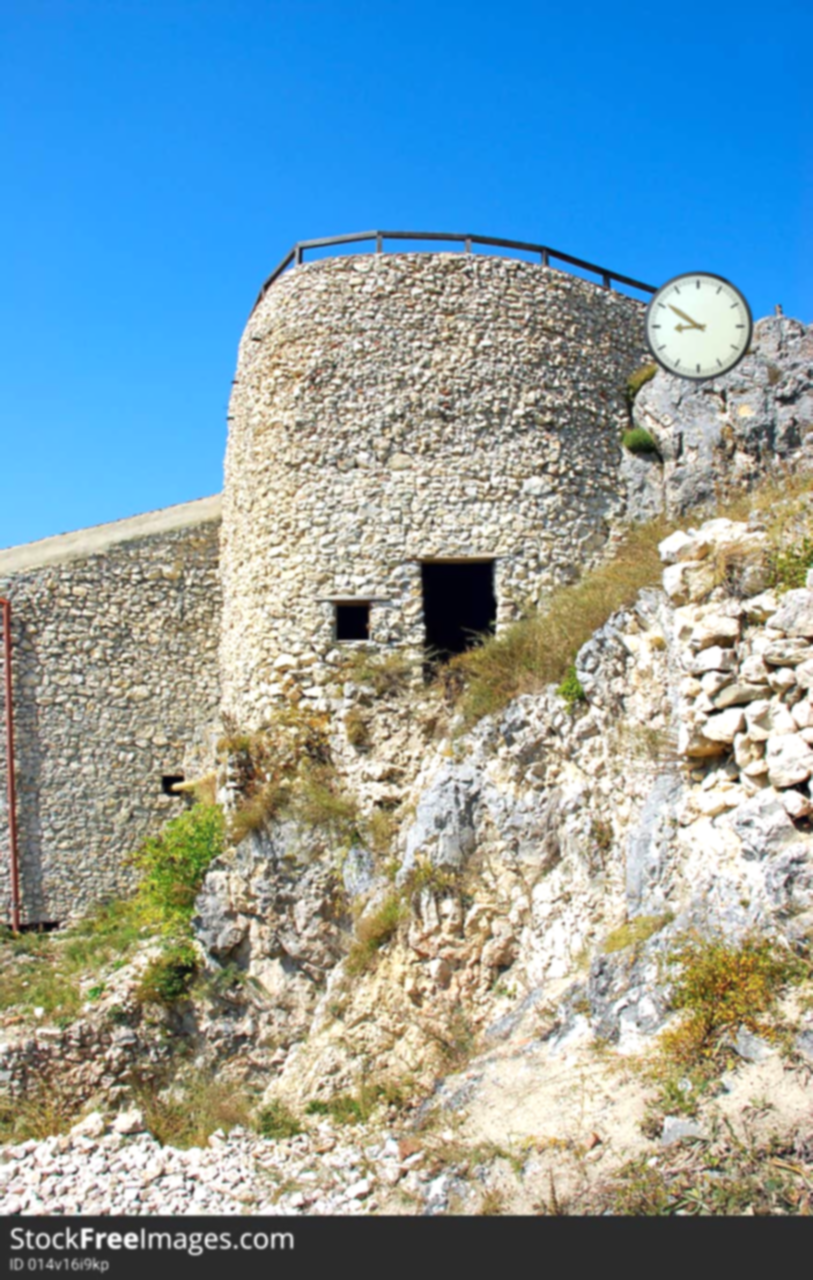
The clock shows **8:51**
